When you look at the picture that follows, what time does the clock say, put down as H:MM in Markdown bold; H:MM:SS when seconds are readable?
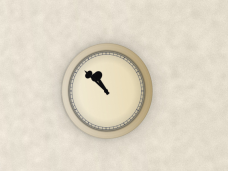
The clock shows **10:52**
